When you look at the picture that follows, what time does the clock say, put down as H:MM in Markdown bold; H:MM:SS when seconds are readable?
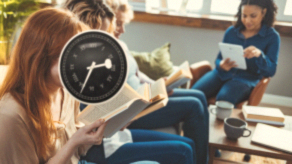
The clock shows **2:34**
